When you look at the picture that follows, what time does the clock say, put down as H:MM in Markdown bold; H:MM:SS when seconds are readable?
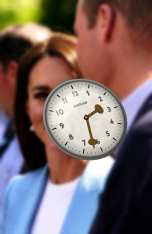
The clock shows **2:32**
